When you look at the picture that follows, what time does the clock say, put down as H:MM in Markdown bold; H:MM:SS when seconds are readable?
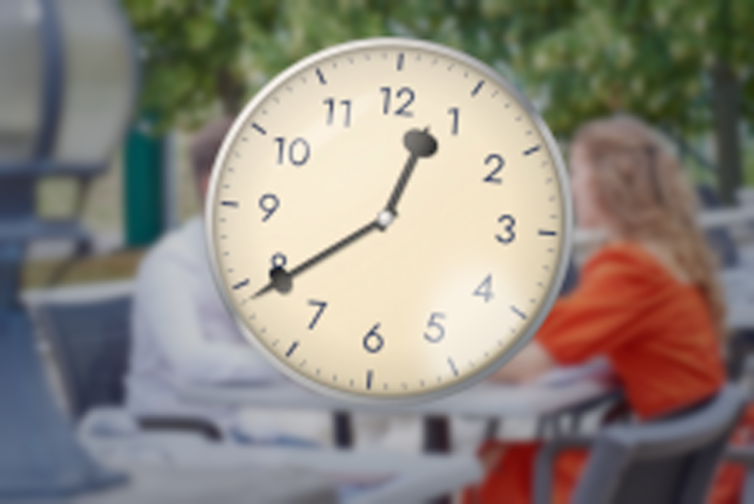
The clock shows **12:39**
